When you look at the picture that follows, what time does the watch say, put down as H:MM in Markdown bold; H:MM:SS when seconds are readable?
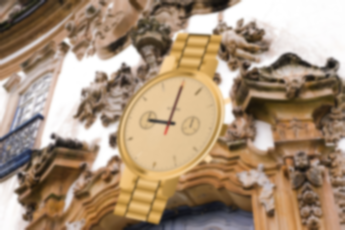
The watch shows **9:00**
